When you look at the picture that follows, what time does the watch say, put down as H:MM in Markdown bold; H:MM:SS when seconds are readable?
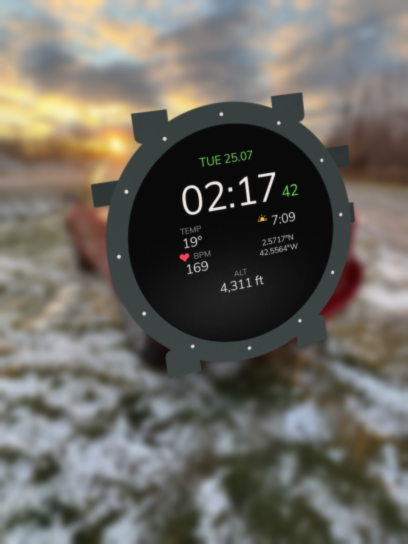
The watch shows **2:17:42**
